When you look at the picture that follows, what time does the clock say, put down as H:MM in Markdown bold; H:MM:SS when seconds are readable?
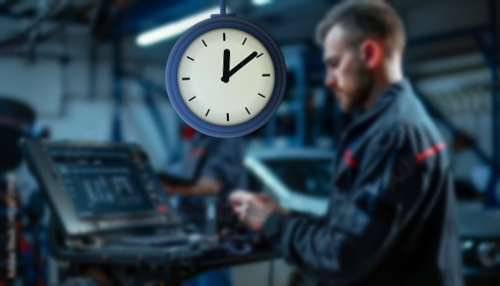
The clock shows **12:09**
